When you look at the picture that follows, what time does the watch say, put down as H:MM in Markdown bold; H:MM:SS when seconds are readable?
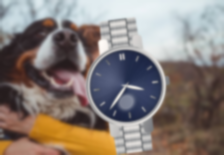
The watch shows **3:37**
